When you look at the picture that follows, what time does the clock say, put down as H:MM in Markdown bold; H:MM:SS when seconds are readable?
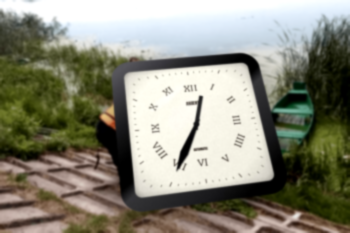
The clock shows **12:35**
